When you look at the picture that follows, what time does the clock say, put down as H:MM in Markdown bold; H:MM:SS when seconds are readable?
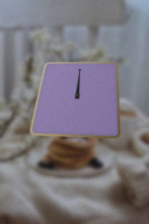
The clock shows **12:00**
